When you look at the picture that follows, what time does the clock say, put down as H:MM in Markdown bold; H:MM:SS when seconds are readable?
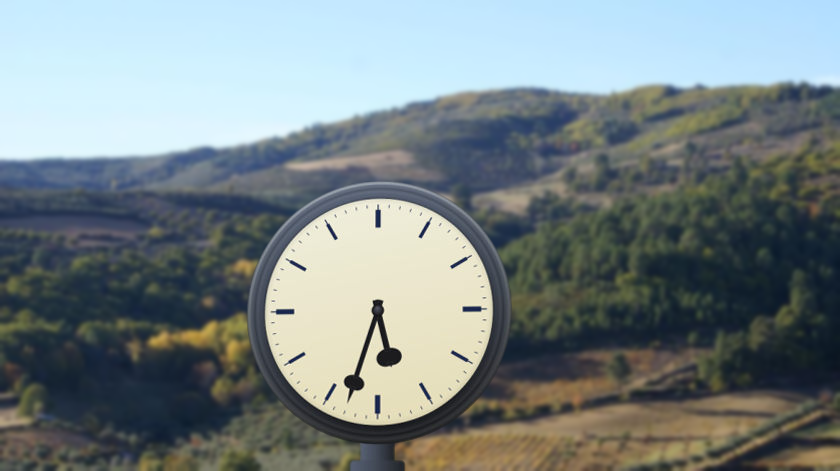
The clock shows **5:33**
